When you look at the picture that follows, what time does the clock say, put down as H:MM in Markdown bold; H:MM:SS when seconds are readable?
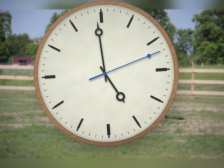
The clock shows **4:59:12**
